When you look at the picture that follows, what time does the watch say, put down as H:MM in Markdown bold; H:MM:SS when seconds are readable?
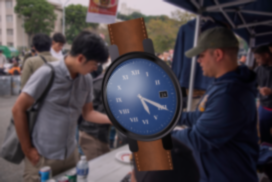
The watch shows **5:20**
